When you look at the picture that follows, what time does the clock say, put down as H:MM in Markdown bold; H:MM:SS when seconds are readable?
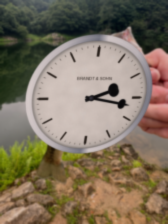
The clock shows **2:17**
